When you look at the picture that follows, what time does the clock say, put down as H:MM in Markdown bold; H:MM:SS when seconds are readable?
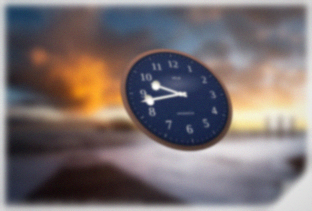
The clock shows **9:43**
